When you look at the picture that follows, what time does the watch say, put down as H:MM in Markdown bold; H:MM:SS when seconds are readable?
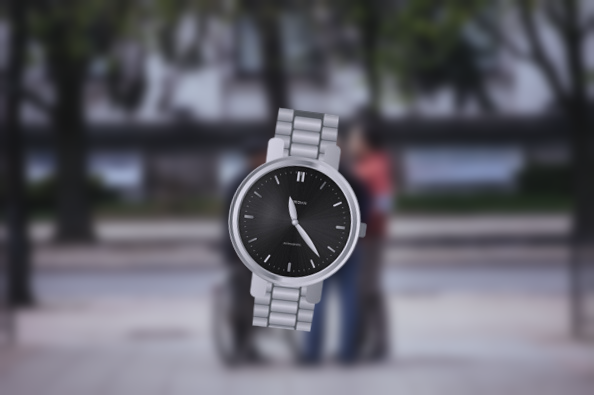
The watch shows **11:23**
